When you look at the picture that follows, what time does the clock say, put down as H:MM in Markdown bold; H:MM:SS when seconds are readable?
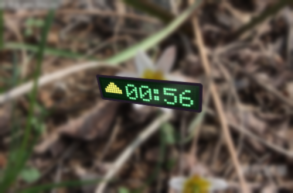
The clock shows **0:56**
